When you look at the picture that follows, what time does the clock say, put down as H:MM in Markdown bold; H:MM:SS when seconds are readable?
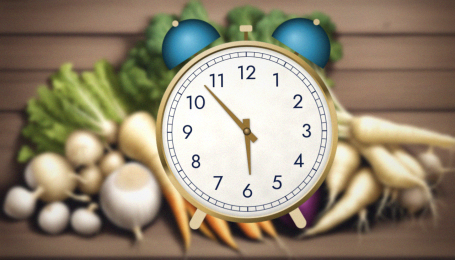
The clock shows **5:53**
